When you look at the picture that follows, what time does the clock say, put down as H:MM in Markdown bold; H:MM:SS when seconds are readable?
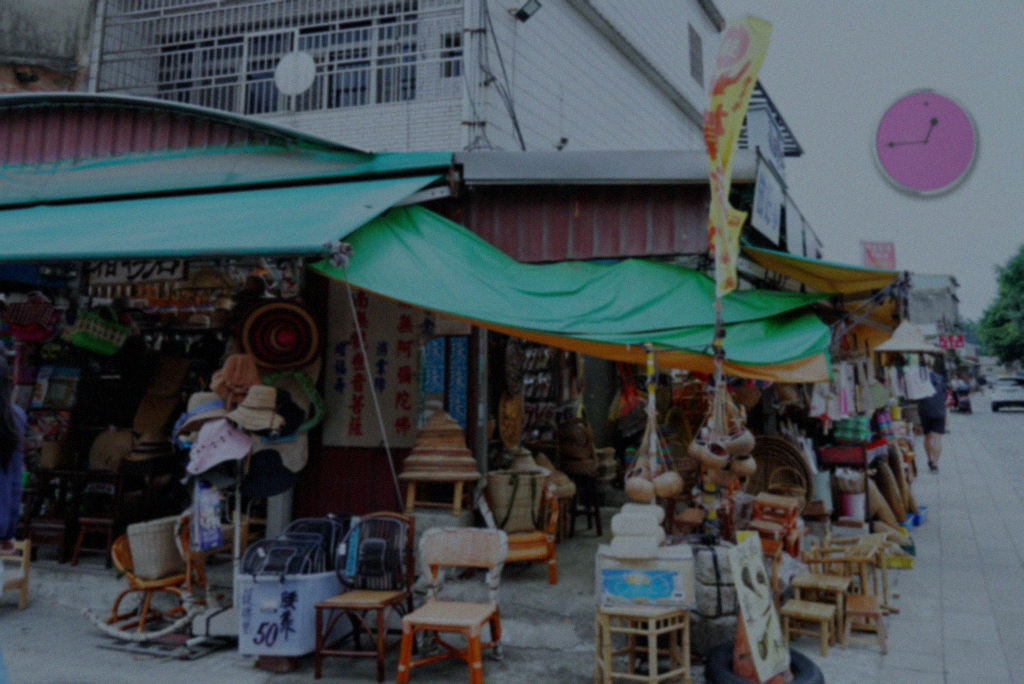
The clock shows **12:44**
